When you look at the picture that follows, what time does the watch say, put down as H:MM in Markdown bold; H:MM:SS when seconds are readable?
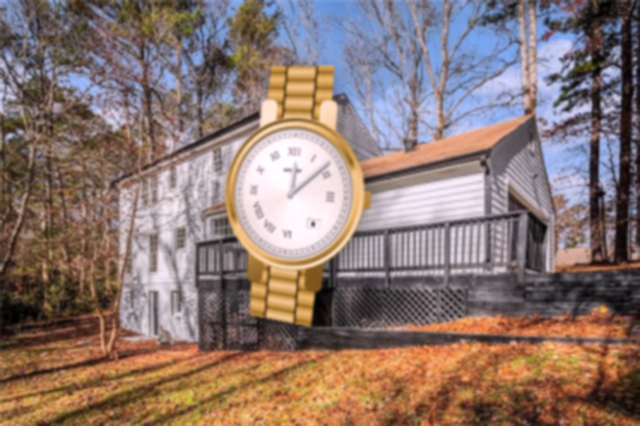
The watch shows **12:08**
